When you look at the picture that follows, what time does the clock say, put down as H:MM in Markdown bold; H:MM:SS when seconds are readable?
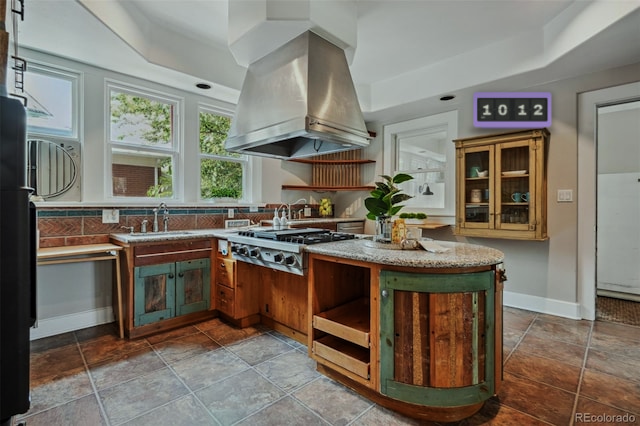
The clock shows **10:12**
